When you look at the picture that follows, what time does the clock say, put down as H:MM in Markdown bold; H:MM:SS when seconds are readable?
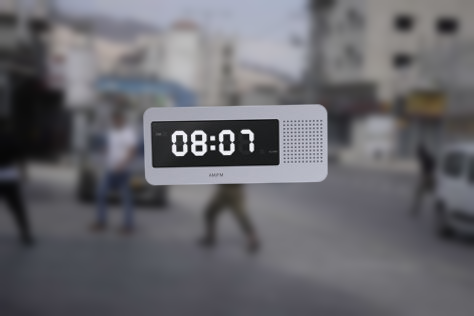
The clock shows **8:07**
